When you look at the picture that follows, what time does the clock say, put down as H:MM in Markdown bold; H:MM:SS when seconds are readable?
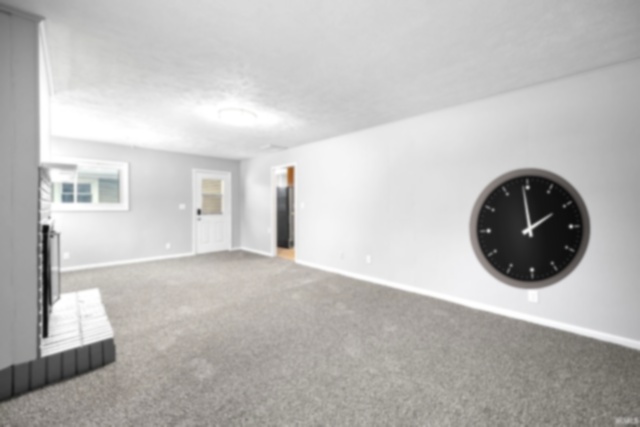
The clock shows **1:59**
